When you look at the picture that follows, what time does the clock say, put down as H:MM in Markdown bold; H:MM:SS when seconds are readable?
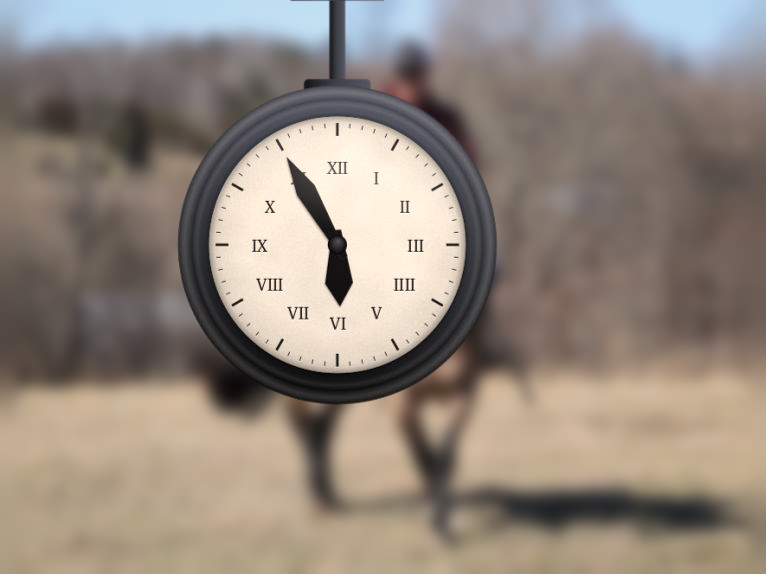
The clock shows **5:55**
